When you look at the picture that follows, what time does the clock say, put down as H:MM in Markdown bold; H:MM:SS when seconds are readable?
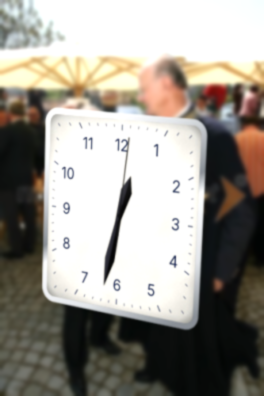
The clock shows **12:32:01**
